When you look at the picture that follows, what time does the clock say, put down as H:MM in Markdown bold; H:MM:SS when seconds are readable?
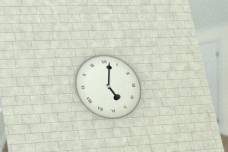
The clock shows **5:02**
